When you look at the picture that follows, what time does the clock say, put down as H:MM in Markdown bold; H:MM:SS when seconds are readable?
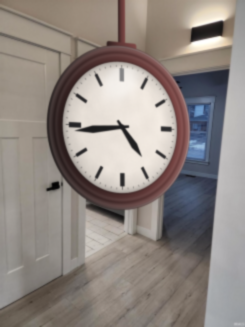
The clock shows **4:44**
